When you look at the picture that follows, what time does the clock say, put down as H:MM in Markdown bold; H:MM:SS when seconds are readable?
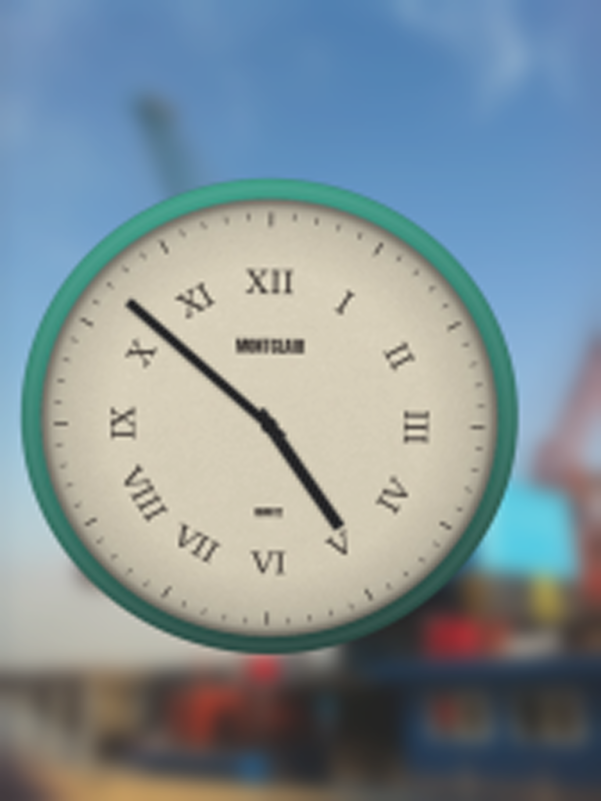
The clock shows **4:52**
